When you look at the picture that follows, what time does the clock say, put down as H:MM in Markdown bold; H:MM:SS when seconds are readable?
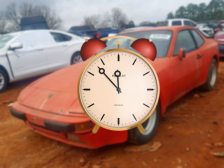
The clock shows **11:53**
